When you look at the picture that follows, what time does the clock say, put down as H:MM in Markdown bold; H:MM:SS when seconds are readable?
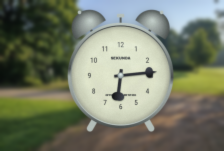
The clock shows **6:14**
